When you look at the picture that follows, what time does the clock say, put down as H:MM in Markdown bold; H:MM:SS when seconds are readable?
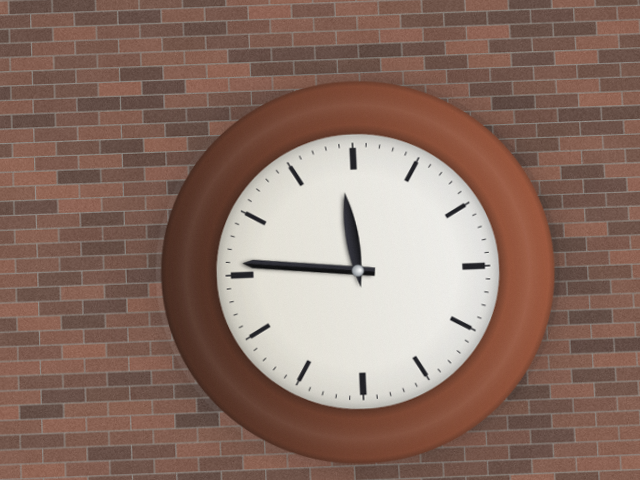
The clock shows **11:46**
